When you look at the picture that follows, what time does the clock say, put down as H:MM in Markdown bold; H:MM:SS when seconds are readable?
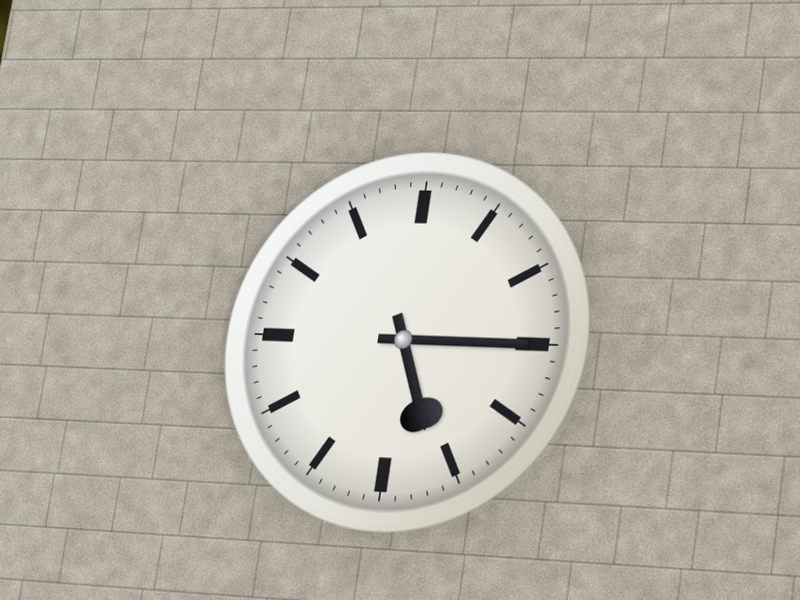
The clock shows **5:15**
